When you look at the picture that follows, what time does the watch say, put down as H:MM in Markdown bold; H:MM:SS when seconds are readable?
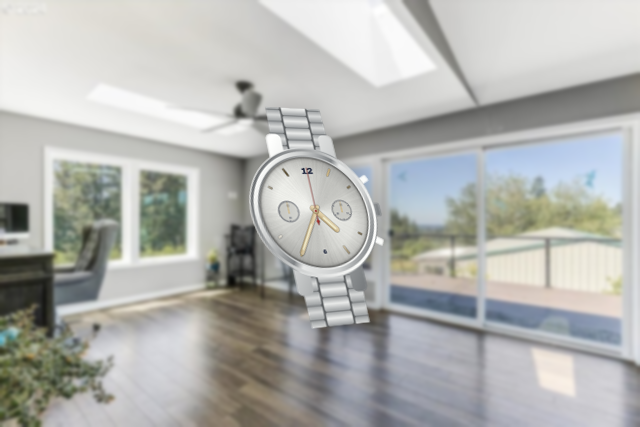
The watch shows **4:35**
